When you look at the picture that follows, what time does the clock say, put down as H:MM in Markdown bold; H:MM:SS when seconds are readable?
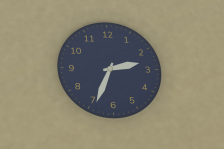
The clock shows **2:34**
